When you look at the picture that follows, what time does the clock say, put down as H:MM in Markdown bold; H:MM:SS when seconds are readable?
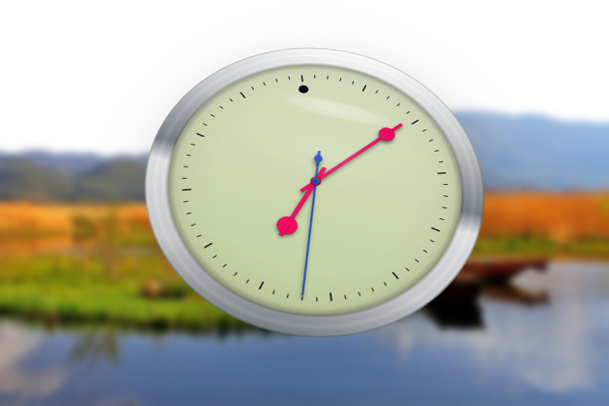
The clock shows **7:09:32**
